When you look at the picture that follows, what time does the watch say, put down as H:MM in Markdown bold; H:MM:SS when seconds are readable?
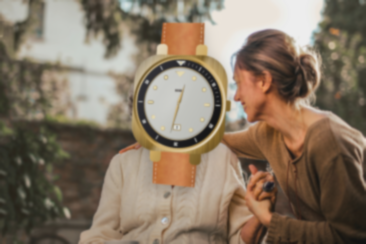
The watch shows **12:32**
